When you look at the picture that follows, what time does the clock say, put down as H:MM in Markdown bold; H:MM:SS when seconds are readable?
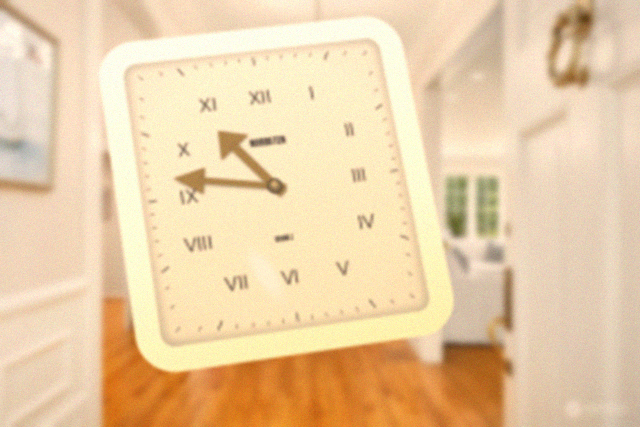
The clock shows **10:47**
